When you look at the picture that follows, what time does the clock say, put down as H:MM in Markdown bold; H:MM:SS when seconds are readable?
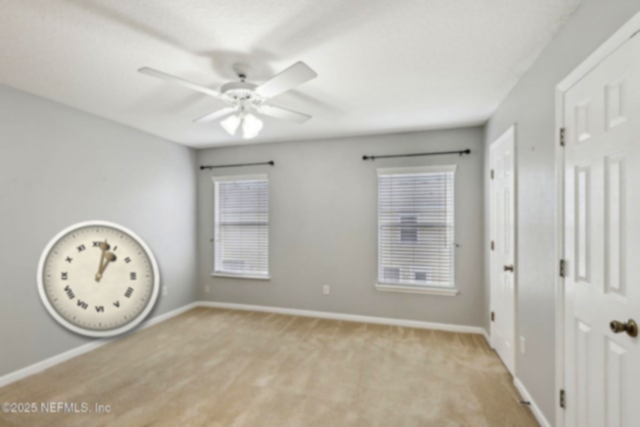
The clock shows **1:02**
